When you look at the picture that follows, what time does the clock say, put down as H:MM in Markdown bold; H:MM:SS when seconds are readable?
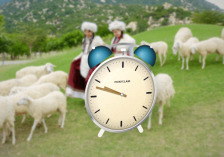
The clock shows **9:48**
